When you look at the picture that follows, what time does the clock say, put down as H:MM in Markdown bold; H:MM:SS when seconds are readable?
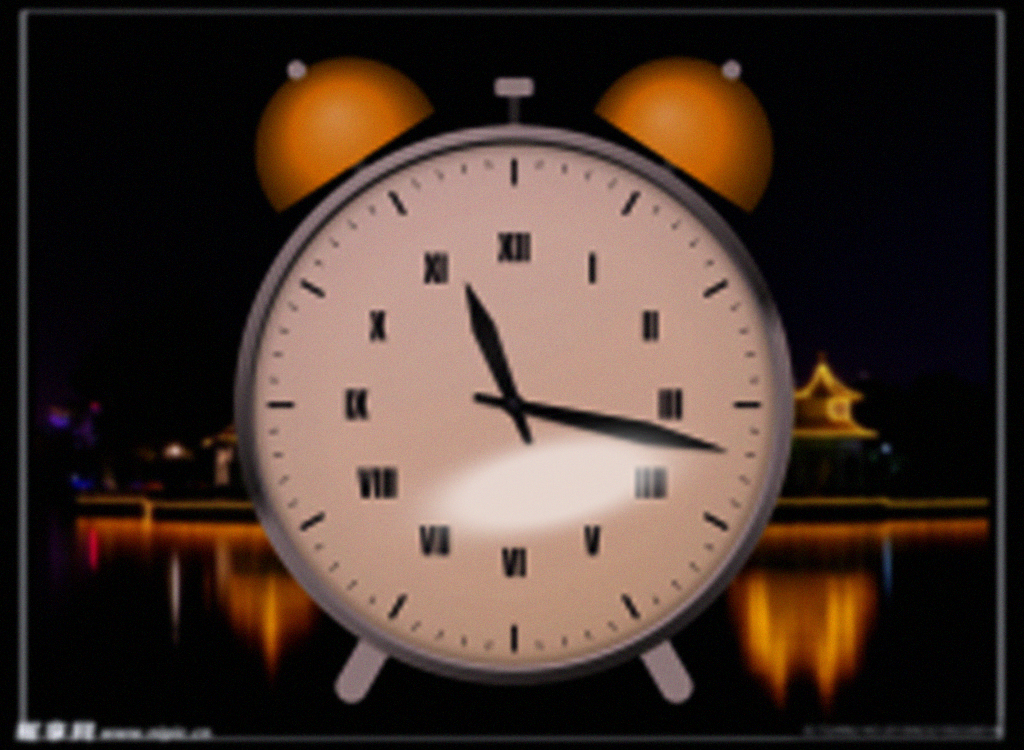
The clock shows **11:17**
